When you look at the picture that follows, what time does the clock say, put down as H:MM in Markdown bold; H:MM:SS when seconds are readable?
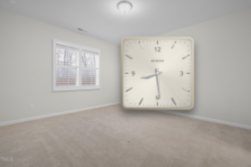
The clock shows **8:29**
